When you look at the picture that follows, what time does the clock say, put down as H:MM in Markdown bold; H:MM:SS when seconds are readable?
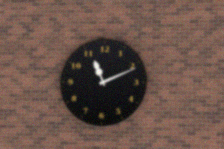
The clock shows **11:11**
